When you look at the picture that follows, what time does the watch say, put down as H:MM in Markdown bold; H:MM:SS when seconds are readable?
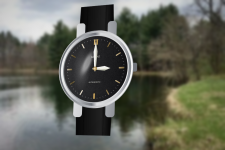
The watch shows **3:00**
